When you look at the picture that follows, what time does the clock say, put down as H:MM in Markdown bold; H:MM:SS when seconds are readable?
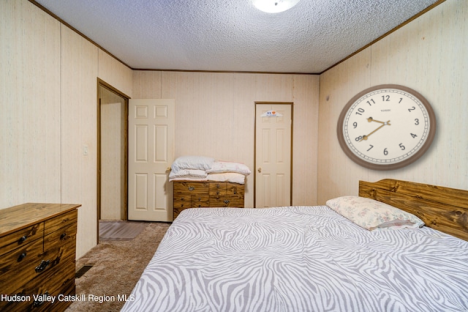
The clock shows **9:39**
